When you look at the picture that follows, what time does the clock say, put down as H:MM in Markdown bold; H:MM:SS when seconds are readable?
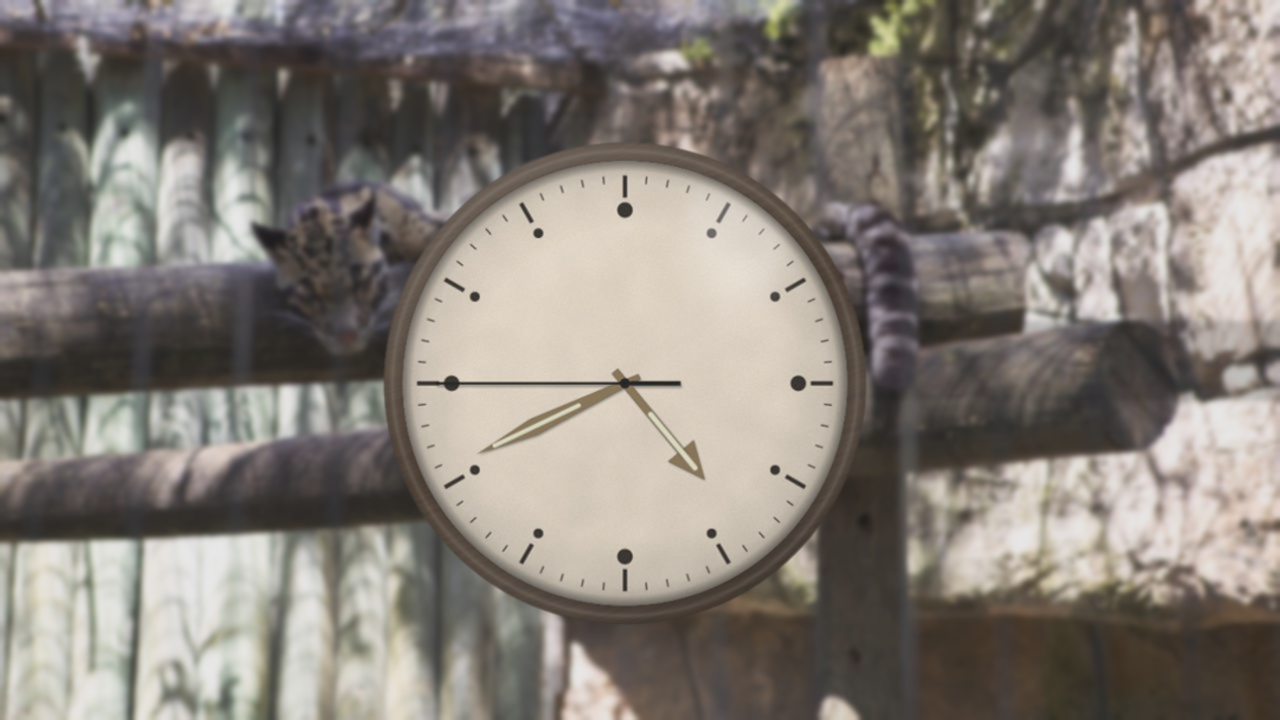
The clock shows **4:40:45**
